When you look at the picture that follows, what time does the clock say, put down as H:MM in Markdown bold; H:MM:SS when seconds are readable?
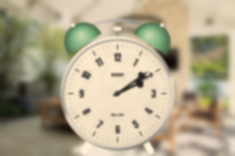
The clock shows **2:09**
